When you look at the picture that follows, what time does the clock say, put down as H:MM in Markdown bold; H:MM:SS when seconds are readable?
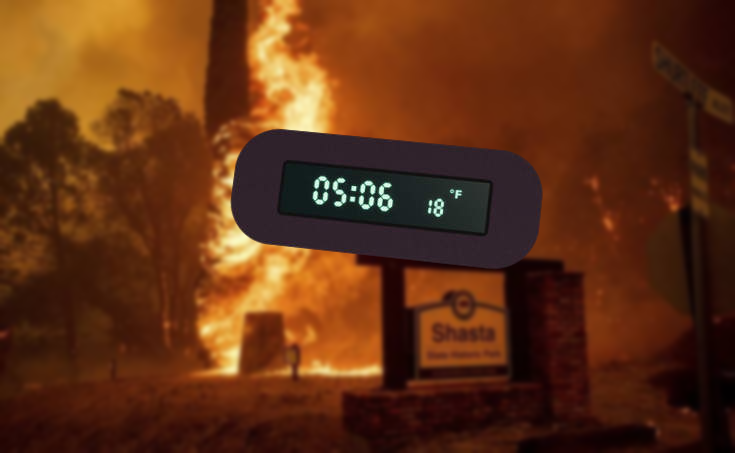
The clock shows **5:06**
